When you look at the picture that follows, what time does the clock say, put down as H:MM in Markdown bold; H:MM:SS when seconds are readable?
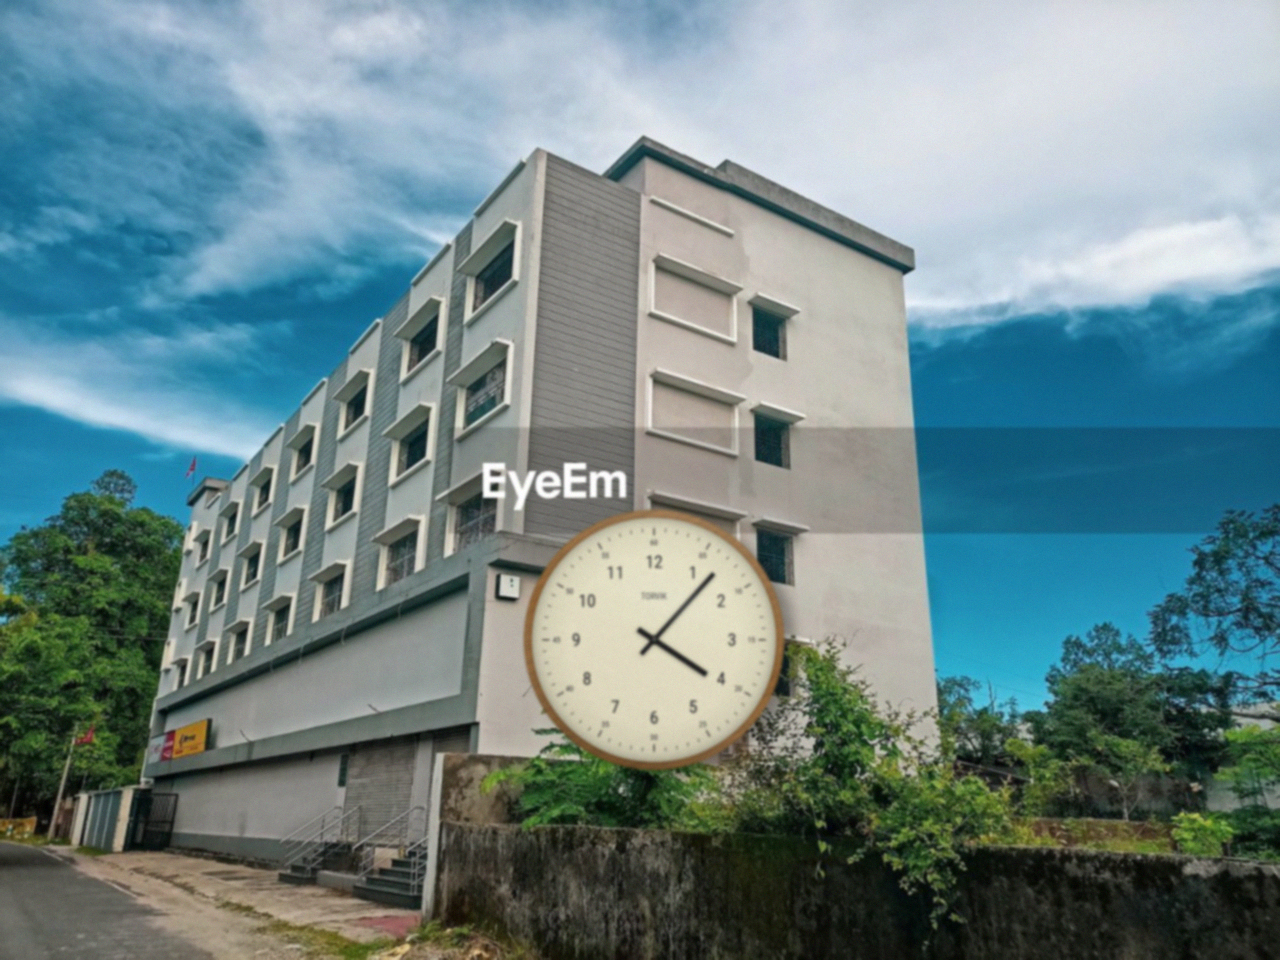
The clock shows **4:07**
